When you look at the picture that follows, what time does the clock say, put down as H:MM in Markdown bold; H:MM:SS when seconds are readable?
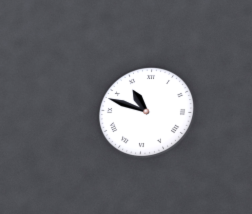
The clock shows **10:48**
